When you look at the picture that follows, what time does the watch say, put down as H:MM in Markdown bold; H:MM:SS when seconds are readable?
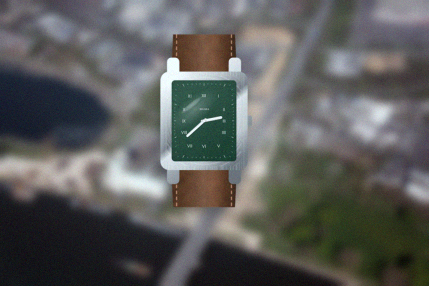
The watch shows **2:38**
